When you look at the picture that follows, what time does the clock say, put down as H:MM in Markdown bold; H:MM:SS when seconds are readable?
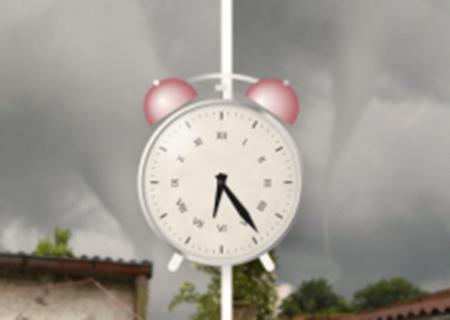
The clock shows **6:24**
